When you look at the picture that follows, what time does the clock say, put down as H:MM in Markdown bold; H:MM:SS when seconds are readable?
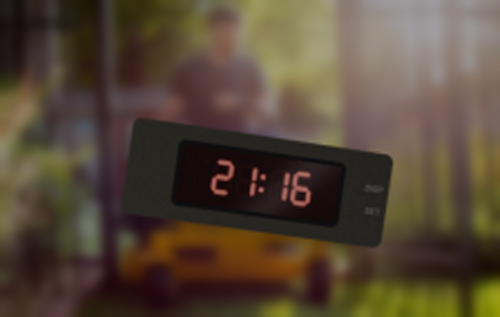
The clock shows **21:16**
